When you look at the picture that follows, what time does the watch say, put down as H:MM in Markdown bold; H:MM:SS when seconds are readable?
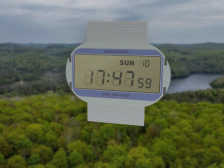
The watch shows **17:47:59**
